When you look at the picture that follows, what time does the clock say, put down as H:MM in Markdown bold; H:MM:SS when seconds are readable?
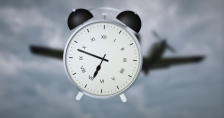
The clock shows **6:48**
